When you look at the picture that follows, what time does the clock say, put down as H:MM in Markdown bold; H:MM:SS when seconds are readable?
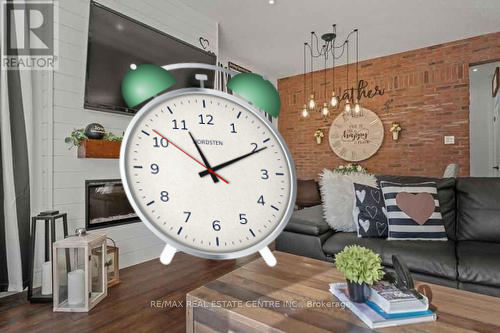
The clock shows **11:10:51**
